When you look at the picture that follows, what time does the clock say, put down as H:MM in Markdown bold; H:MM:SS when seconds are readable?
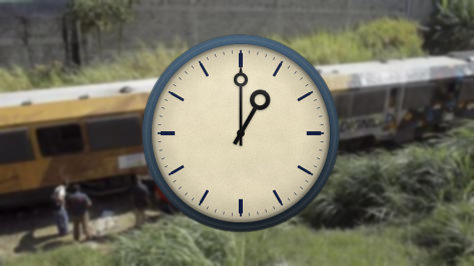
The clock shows **1:00**
